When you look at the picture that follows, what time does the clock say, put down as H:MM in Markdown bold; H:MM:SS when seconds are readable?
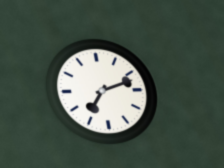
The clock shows **7:12**
